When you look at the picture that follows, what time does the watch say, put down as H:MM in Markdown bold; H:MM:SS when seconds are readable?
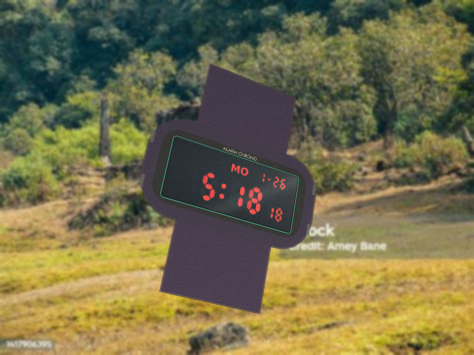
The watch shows **5:18:18**
